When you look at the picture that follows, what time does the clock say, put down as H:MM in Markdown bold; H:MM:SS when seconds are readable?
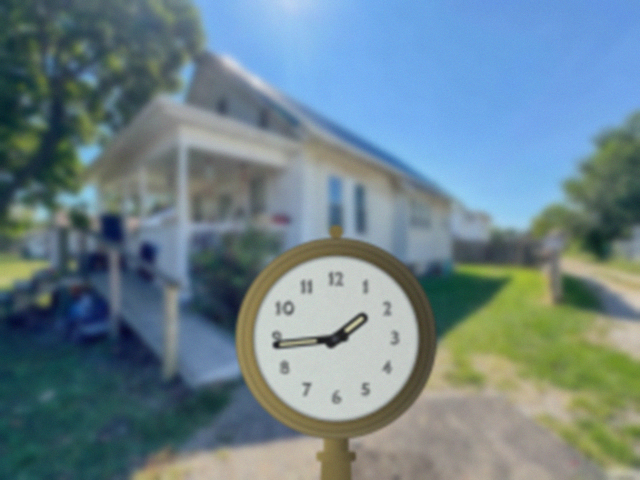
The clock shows **1:44**
